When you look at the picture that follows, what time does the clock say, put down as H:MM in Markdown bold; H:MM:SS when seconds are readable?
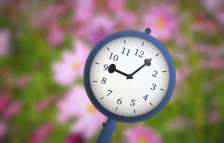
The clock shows **9:05**
